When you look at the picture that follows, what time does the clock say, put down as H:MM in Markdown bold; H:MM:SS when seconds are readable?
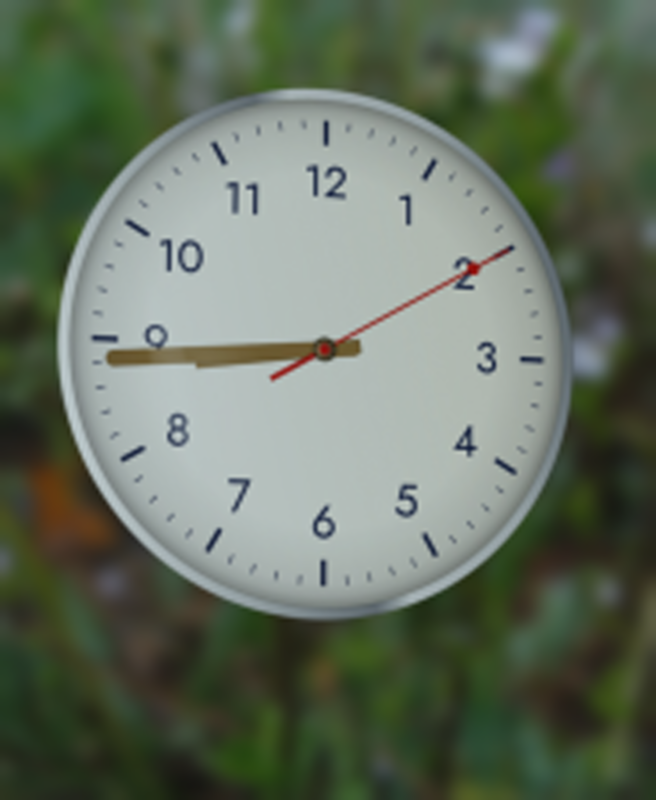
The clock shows **8:44:10**
